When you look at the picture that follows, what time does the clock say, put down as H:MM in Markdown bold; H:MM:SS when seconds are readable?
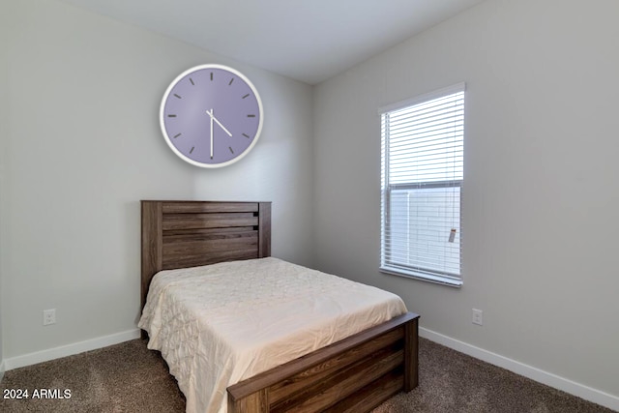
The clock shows **4:30**
